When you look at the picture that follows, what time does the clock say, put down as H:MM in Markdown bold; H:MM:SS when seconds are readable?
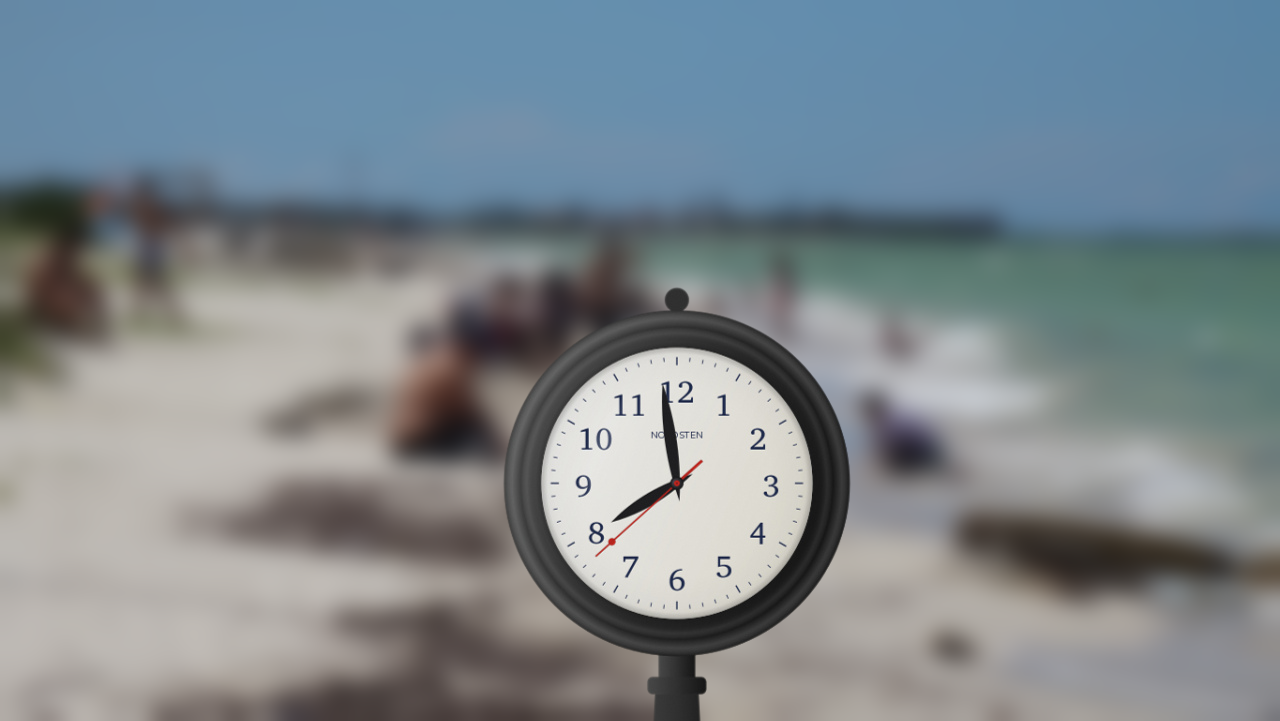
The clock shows **7:58:38**
